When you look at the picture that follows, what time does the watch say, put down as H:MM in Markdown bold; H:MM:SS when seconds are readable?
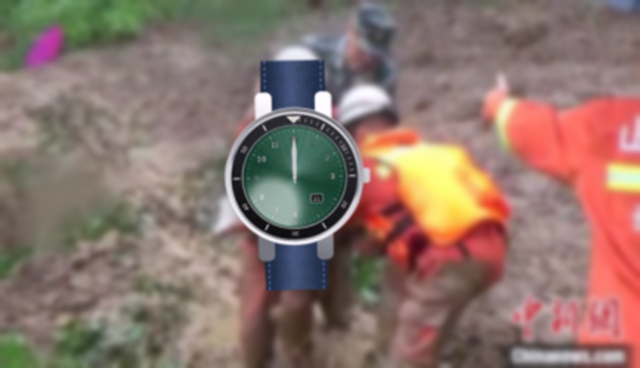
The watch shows **12:00**
